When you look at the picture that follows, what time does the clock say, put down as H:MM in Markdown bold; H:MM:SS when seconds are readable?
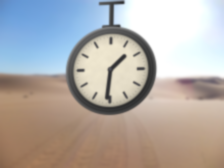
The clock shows **1:31**
